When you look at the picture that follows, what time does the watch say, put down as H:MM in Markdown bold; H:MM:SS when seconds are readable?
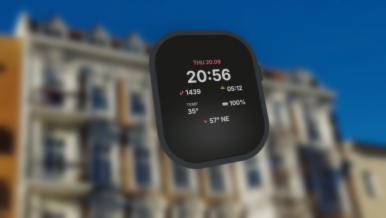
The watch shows **20:56**
